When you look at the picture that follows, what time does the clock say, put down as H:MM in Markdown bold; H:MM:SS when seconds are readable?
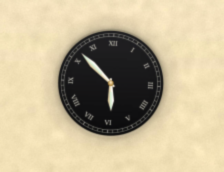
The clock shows **5:52**
